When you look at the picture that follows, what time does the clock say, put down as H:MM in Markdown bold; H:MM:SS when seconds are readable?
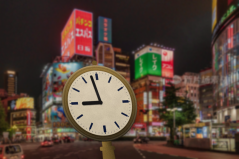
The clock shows **8:58**
